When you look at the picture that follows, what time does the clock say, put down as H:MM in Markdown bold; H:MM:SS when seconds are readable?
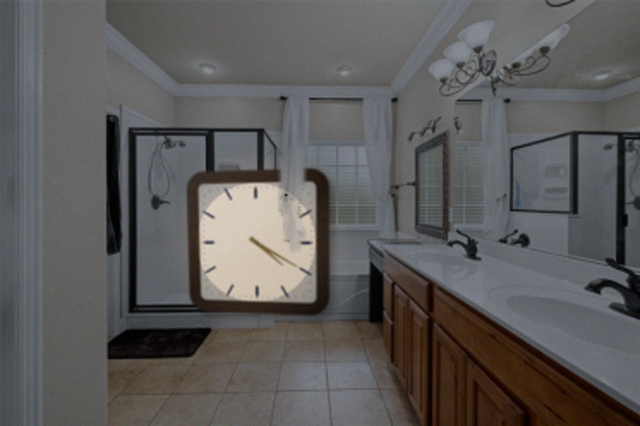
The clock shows **4:20**
